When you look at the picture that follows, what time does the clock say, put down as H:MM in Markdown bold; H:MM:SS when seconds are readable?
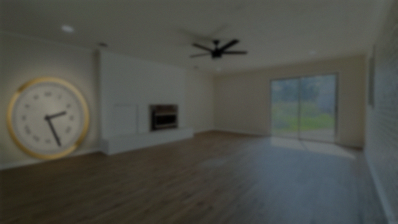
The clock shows **2:26**
